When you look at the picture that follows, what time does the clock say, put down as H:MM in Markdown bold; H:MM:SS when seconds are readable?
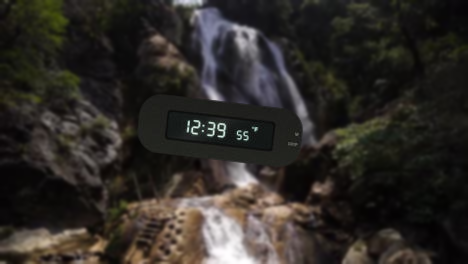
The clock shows **12:39**
